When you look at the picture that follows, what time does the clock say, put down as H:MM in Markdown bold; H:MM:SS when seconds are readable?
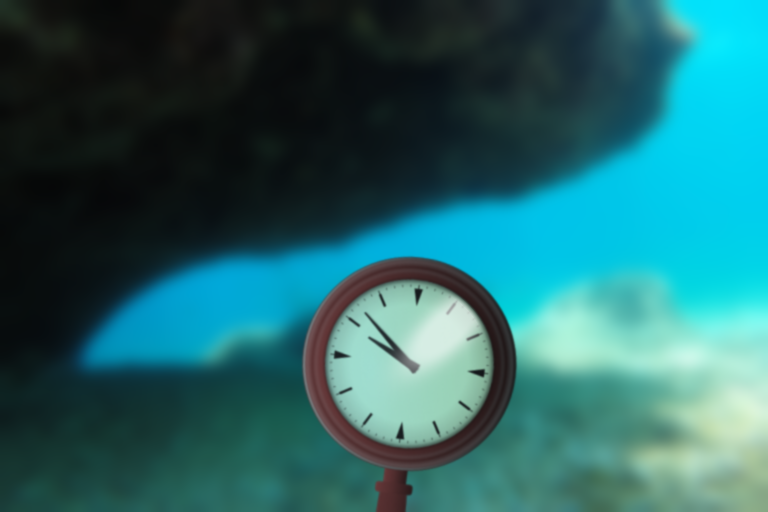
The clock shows **9:52**
